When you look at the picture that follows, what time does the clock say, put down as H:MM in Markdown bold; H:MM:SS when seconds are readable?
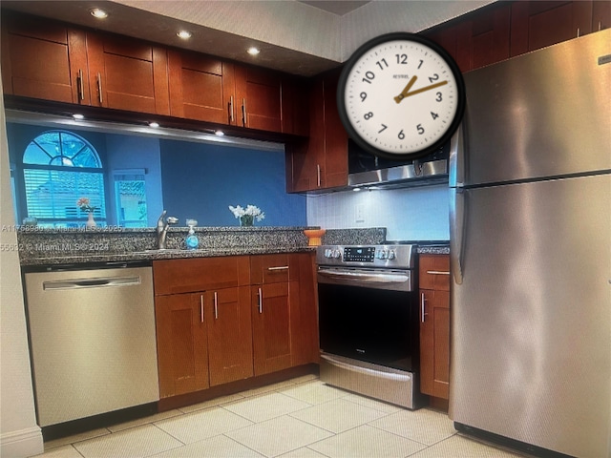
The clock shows **1:12**
